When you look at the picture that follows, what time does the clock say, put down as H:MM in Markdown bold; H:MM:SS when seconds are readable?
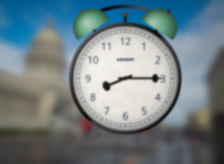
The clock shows **8:15**
